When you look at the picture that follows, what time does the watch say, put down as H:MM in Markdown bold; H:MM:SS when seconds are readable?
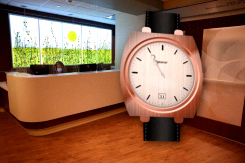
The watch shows **10:55**
